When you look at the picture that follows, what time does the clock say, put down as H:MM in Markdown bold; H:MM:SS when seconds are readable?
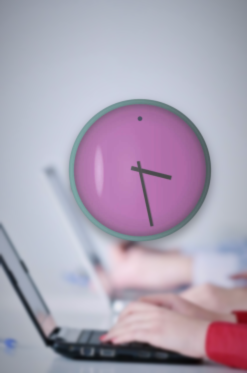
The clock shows **3:28**
